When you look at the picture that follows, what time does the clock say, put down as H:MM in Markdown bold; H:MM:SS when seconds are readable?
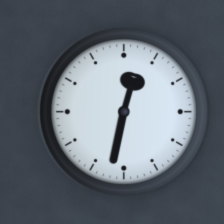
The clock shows **12:32**
